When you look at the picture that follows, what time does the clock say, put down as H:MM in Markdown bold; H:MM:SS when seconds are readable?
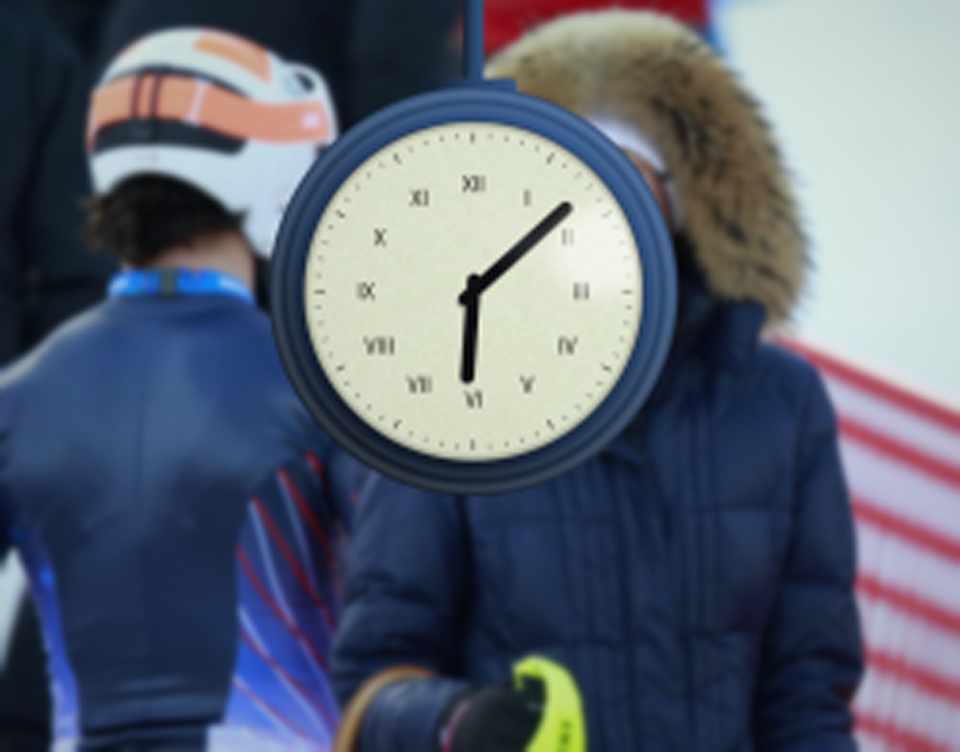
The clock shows **6:08**
